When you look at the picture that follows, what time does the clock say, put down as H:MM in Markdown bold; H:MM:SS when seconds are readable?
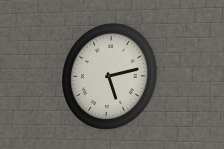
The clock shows **5:13**
